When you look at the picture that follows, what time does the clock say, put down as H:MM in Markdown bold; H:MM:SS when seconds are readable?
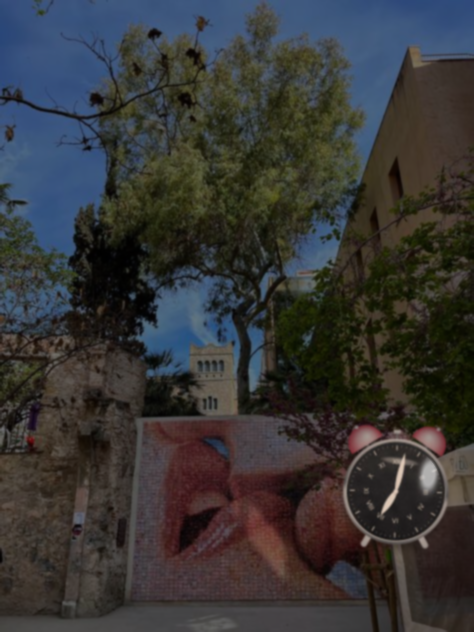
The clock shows **7:02**
